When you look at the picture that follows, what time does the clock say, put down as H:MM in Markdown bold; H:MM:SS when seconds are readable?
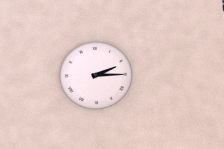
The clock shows **2:15**
